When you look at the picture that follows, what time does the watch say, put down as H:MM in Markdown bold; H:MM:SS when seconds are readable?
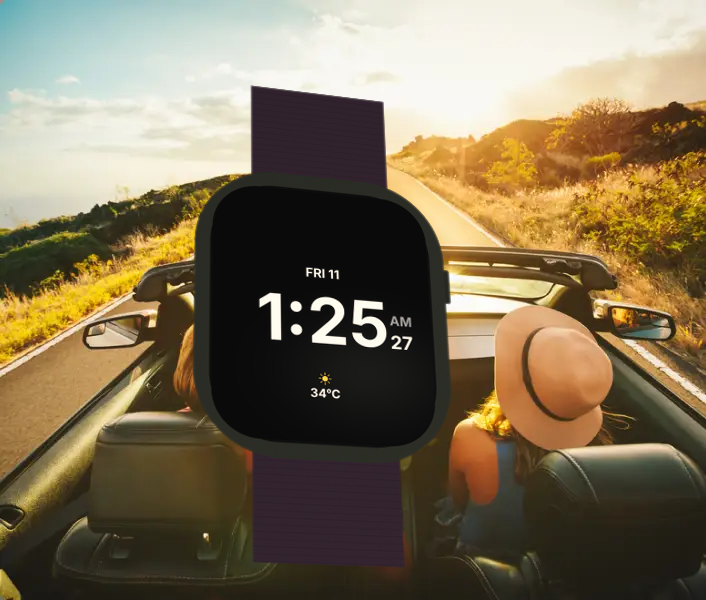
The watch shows **1:25:27**
